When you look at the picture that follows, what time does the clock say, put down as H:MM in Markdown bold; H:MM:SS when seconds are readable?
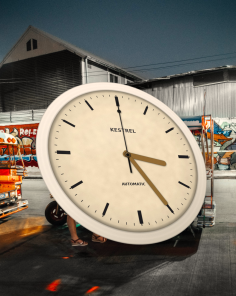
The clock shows **3:25:00**
